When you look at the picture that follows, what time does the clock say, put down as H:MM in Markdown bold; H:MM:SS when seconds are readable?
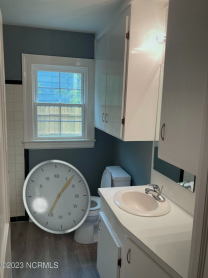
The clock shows **7:07**
